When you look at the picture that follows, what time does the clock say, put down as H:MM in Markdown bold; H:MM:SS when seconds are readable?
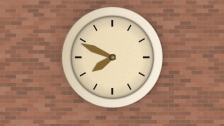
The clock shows **7:49**
